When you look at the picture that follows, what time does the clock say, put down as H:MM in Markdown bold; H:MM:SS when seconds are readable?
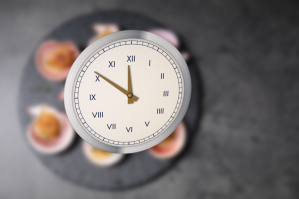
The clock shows **11:51**
